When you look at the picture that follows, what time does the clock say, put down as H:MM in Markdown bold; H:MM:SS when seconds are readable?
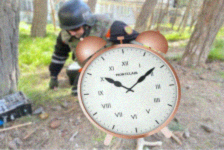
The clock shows **10:09**
